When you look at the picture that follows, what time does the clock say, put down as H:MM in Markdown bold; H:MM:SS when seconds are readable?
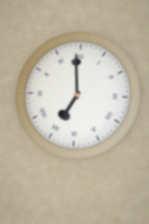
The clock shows **6:59**
